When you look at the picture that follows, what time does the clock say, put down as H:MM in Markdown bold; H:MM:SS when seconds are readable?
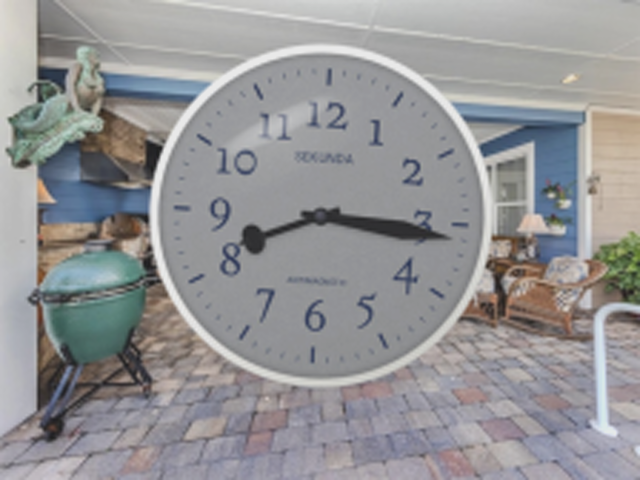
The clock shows **8:16**
